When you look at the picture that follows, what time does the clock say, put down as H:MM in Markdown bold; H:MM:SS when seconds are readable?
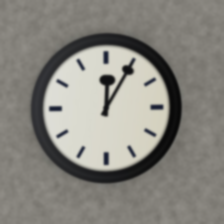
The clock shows **12:05**
